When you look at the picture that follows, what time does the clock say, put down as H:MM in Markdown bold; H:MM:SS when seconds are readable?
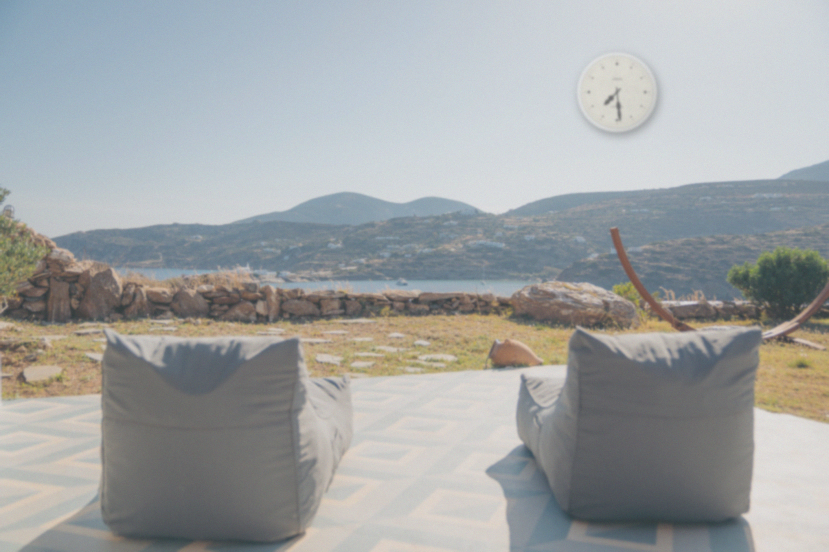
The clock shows **7:29**
